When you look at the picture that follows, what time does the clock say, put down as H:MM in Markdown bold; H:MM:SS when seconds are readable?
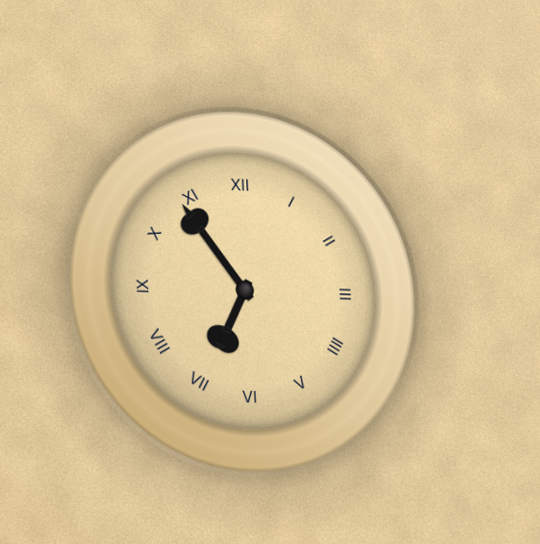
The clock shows **6:54**
